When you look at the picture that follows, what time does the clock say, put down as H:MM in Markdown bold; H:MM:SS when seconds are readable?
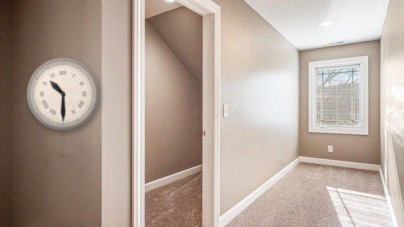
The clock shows **10:30**
